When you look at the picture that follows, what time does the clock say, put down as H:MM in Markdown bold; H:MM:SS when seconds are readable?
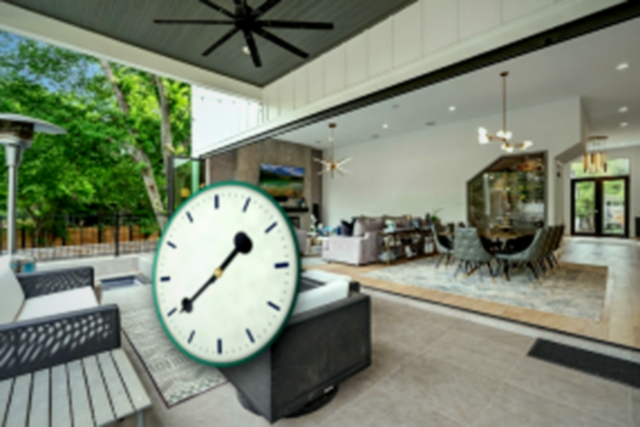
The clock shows **1:39**
